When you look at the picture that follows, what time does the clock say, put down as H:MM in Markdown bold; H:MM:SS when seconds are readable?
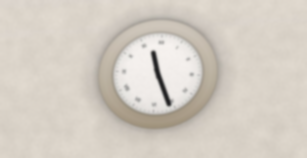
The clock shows **11:26**
